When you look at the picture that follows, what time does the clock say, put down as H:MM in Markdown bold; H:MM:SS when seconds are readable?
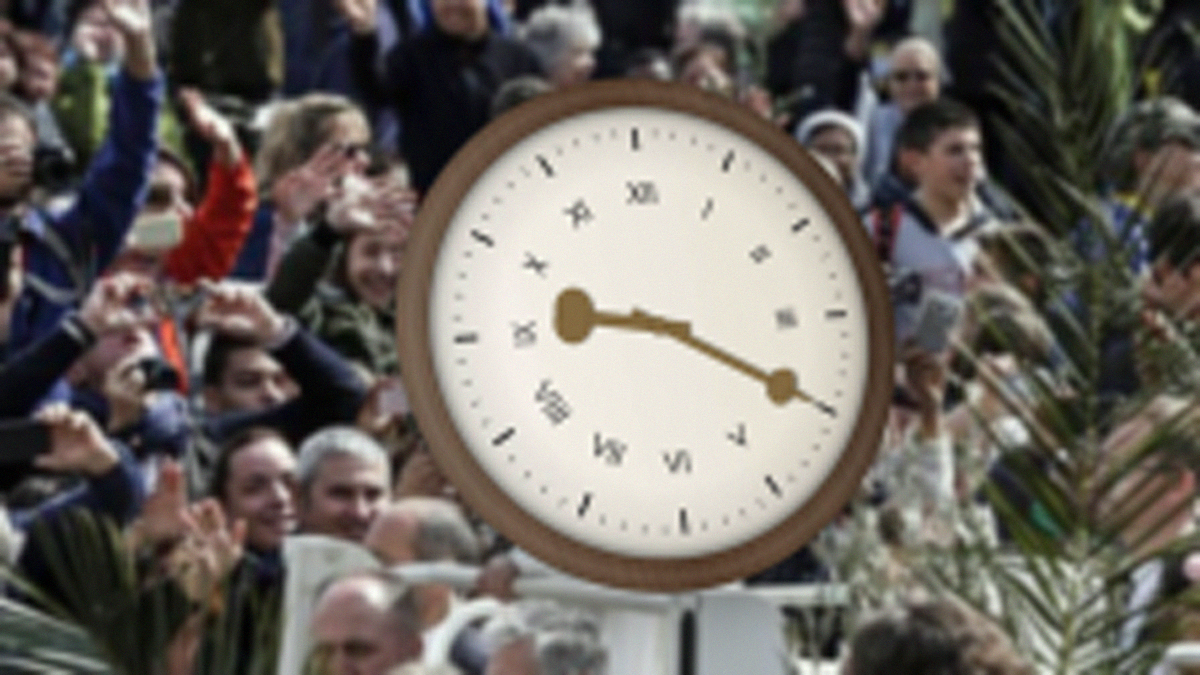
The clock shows **9:20**
